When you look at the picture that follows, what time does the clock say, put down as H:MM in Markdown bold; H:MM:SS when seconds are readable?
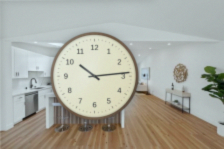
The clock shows **10:14**
